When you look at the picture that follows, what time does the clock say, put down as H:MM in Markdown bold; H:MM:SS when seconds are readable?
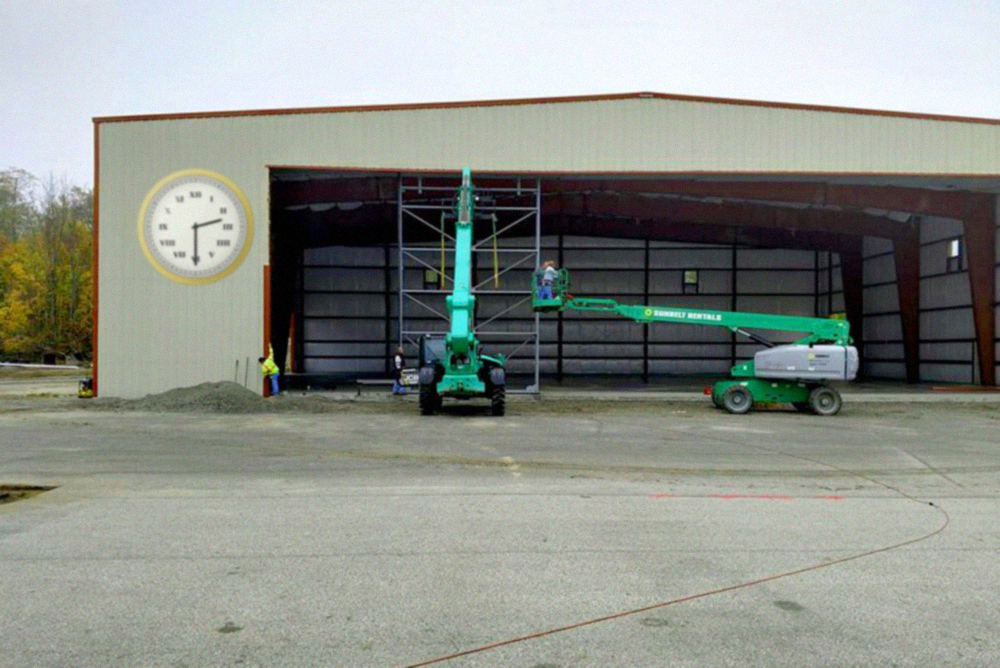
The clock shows **2:30**
